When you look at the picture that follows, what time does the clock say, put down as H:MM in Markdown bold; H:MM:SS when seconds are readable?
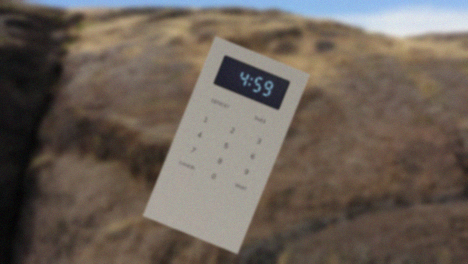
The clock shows **4:59**
